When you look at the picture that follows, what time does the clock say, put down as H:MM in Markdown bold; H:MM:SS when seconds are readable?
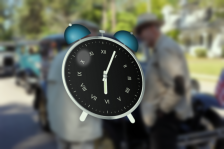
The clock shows **6:04**
